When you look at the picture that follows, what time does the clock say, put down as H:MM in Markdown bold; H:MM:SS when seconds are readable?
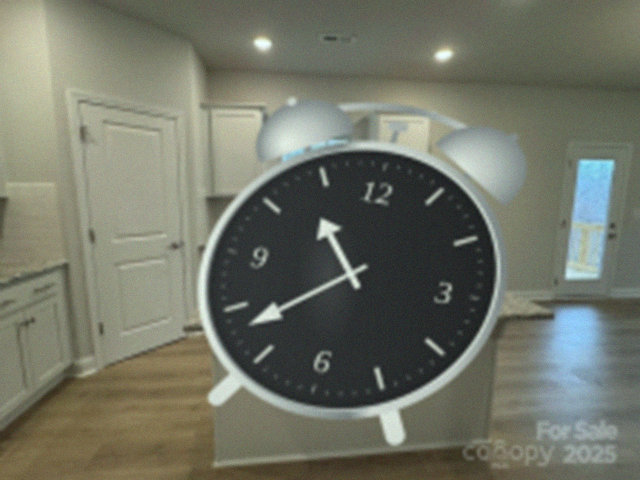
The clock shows **10:38**
